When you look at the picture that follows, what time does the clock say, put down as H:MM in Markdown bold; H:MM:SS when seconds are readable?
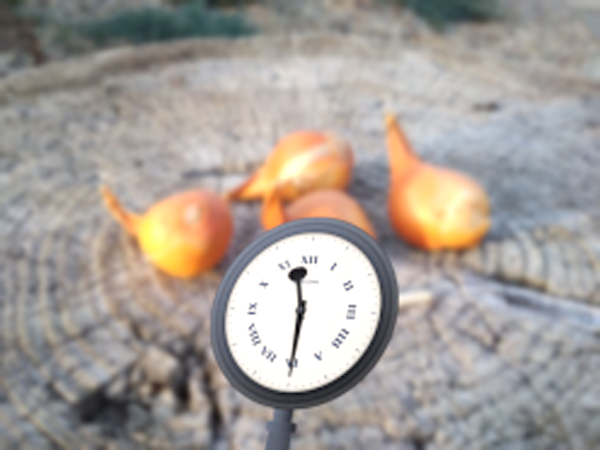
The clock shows **11:30**
